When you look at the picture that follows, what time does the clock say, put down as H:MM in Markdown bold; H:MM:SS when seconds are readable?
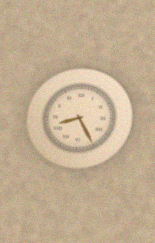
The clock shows **8:25**
